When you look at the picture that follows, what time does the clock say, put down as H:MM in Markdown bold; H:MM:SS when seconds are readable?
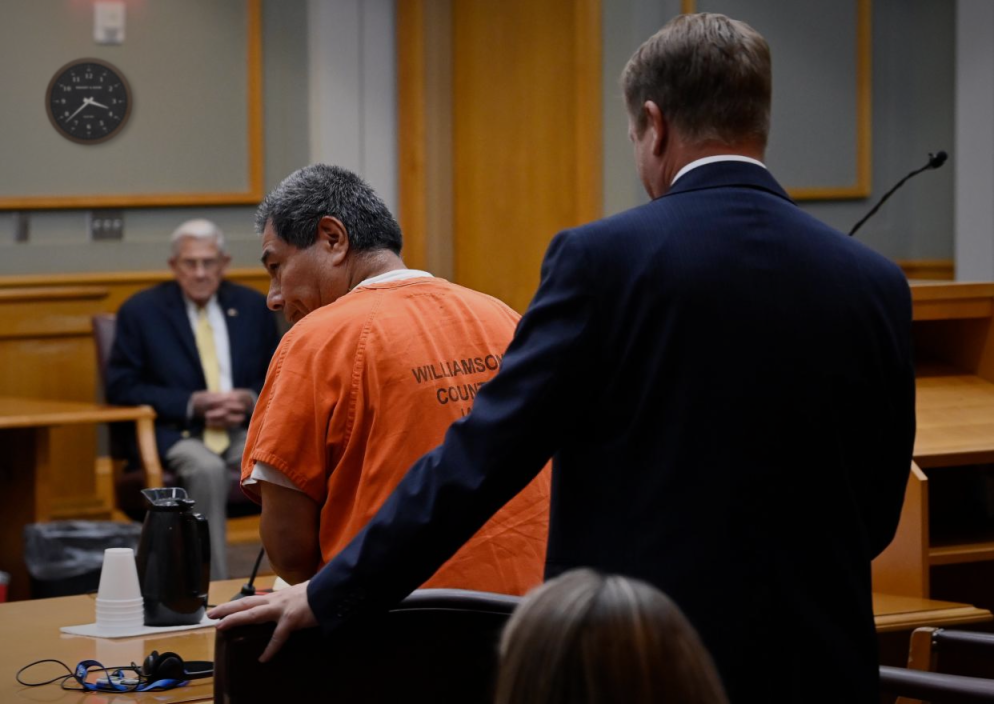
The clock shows **3:38**
